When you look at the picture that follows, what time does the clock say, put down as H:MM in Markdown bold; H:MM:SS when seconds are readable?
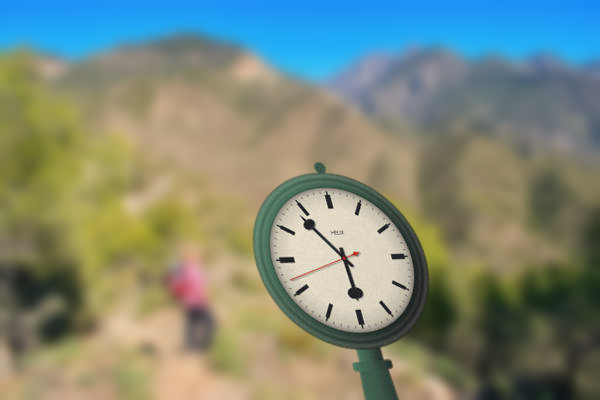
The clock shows **5:53:42**
